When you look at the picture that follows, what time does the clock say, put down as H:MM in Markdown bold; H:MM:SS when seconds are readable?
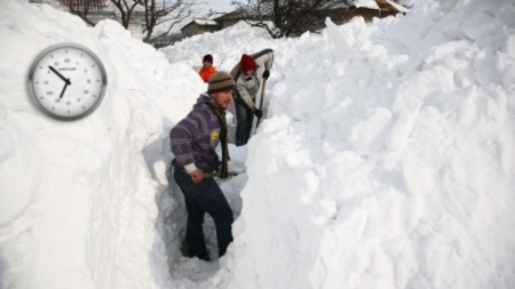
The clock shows **6:52**
